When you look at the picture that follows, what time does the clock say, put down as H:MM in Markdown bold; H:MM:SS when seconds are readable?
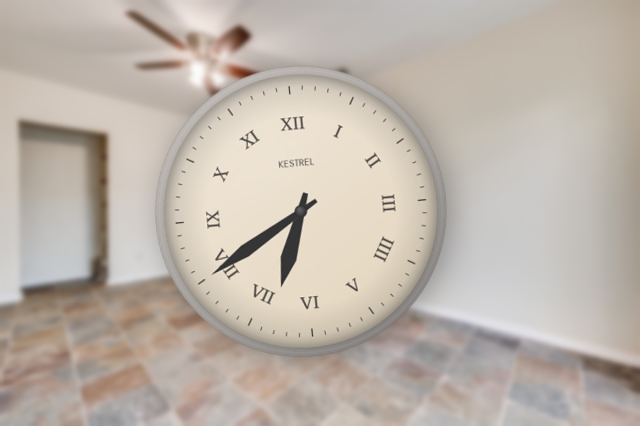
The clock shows **6:40**
